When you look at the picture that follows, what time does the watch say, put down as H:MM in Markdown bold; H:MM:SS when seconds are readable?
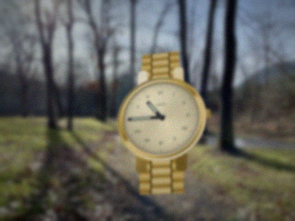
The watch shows **10:45**
